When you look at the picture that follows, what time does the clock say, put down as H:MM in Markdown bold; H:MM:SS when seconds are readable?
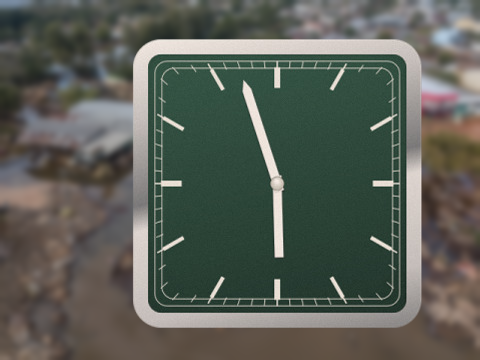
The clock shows **5:57**
